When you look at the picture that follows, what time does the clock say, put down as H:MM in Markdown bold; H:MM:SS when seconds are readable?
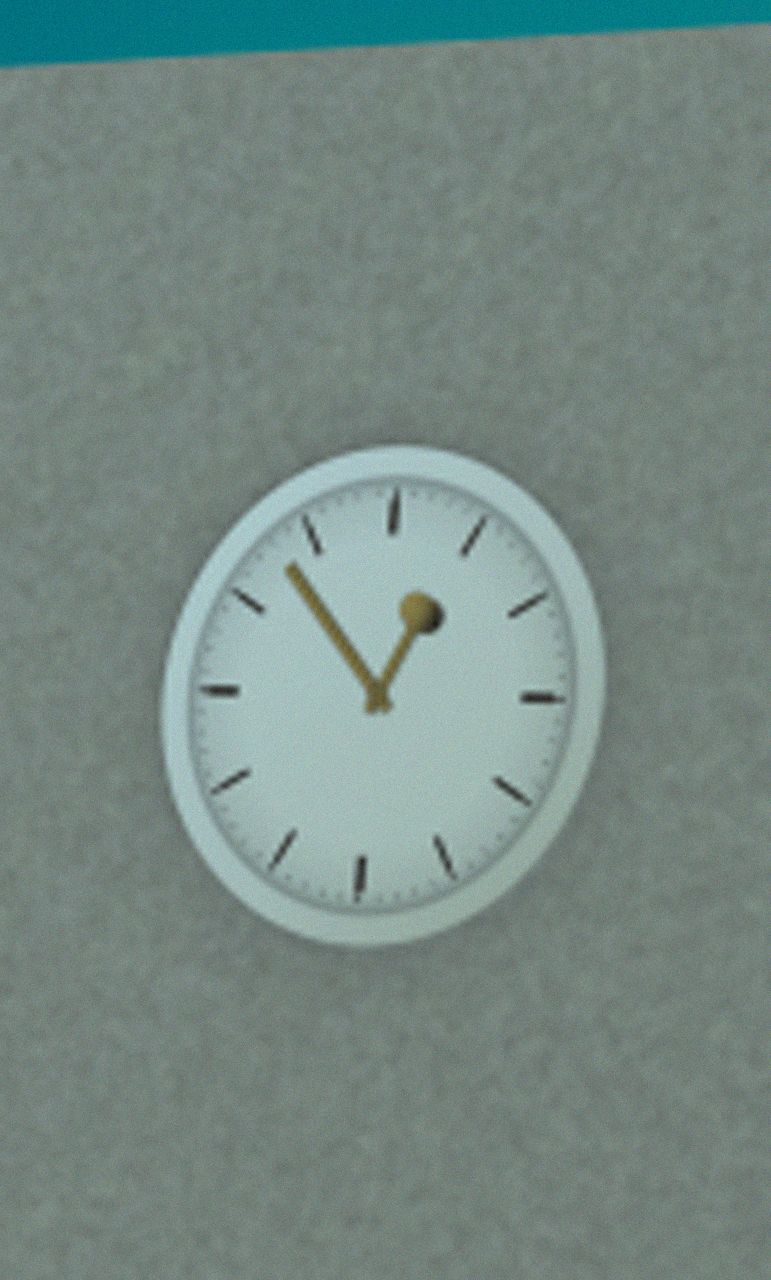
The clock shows **12:53**
